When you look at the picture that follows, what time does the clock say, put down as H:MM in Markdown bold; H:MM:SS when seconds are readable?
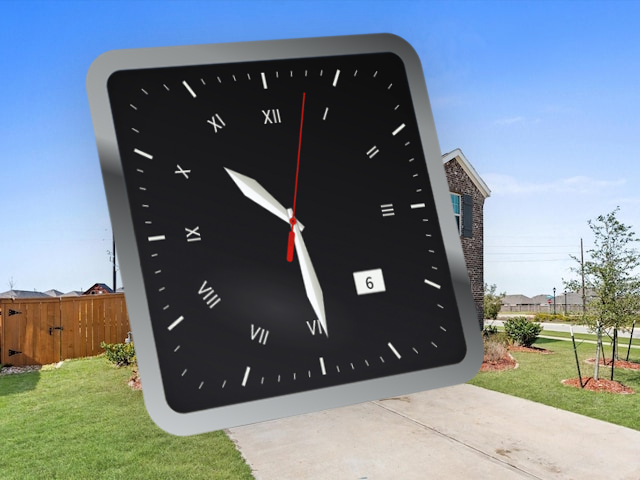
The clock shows **10:29:03**
